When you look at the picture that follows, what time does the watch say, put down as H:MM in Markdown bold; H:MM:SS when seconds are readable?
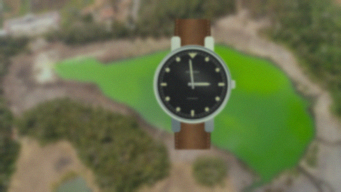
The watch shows **2:59**
